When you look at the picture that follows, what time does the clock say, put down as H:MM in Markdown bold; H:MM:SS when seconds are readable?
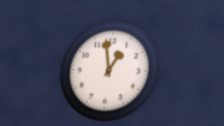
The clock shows **12:58**
